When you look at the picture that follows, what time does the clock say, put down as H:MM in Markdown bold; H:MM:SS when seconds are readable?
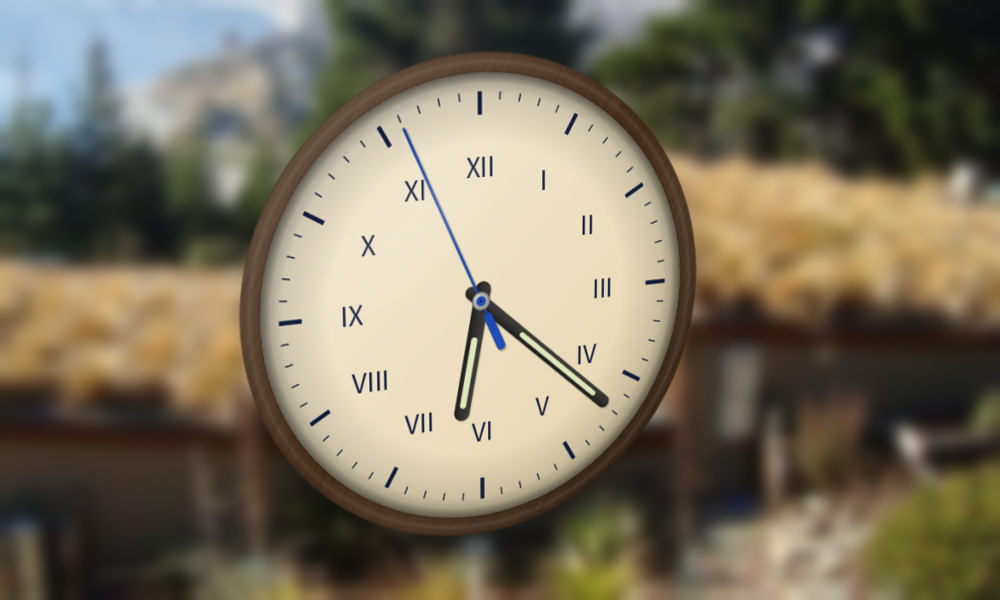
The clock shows **6:21:56**
